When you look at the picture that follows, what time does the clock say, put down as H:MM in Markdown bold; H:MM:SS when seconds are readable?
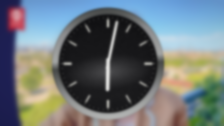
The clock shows **6:02**
